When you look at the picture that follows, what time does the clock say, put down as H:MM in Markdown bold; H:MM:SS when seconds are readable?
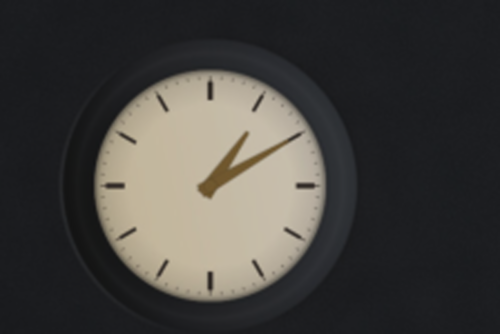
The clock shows **1:10**
